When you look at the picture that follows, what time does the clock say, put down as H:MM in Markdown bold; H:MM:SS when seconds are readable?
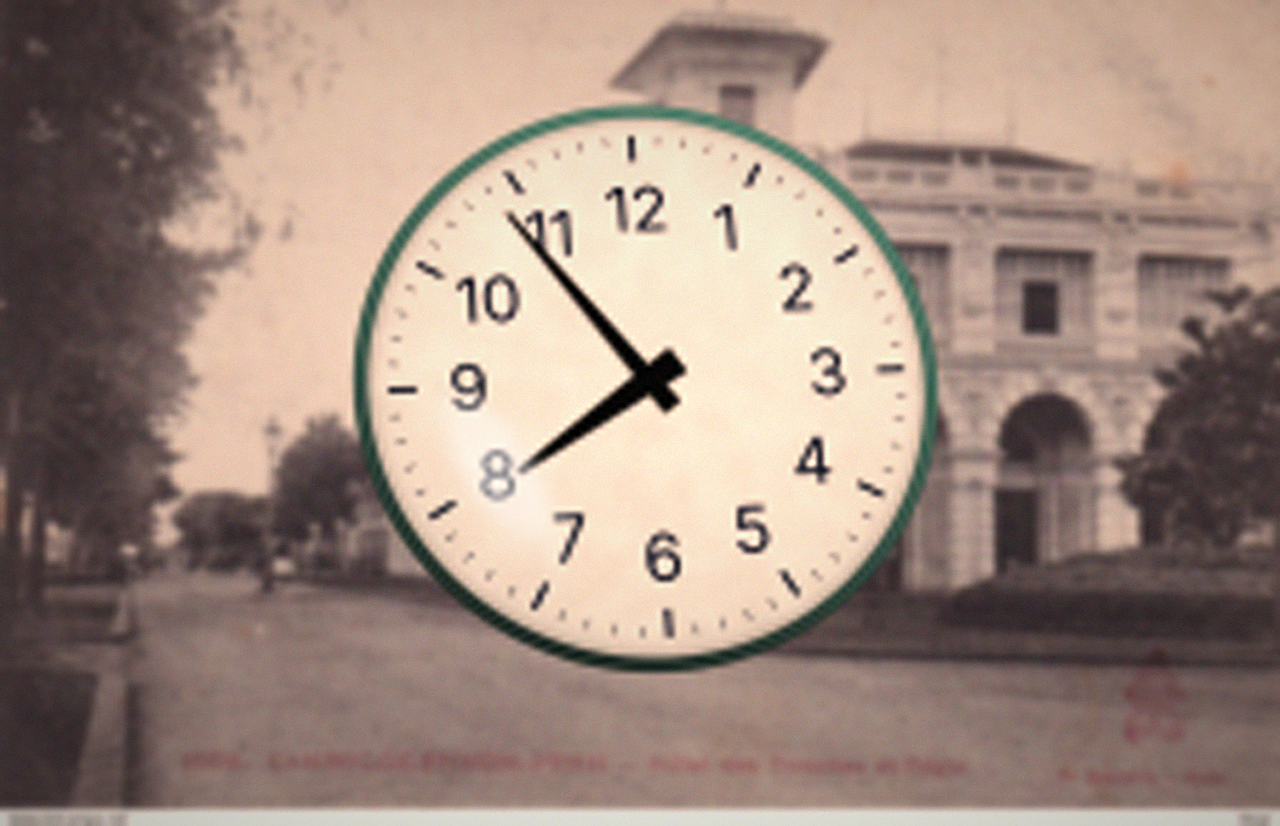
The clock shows **7:54**
